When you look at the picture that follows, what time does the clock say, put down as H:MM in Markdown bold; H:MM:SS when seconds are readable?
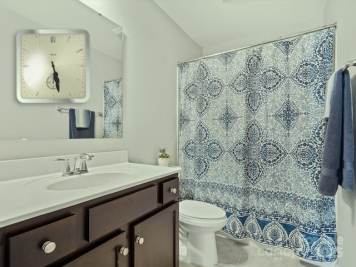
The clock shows **5:28**
